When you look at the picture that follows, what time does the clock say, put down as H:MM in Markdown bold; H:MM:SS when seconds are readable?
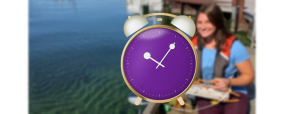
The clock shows **10:06**
